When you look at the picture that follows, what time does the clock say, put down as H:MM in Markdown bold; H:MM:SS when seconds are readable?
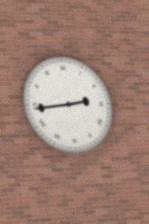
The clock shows **2:44**
